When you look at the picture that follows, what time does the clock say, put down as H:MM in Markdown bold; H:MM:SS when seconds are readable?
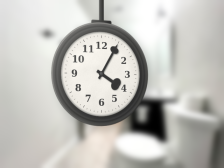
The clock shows **4:05**
